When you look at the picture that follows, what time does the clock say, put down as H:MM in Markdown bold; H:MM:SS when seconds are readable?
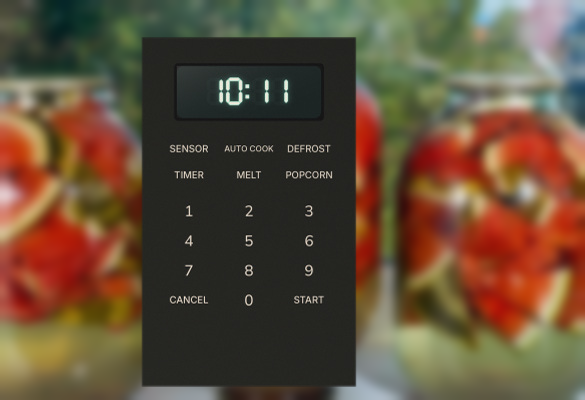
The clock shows **10:11**
